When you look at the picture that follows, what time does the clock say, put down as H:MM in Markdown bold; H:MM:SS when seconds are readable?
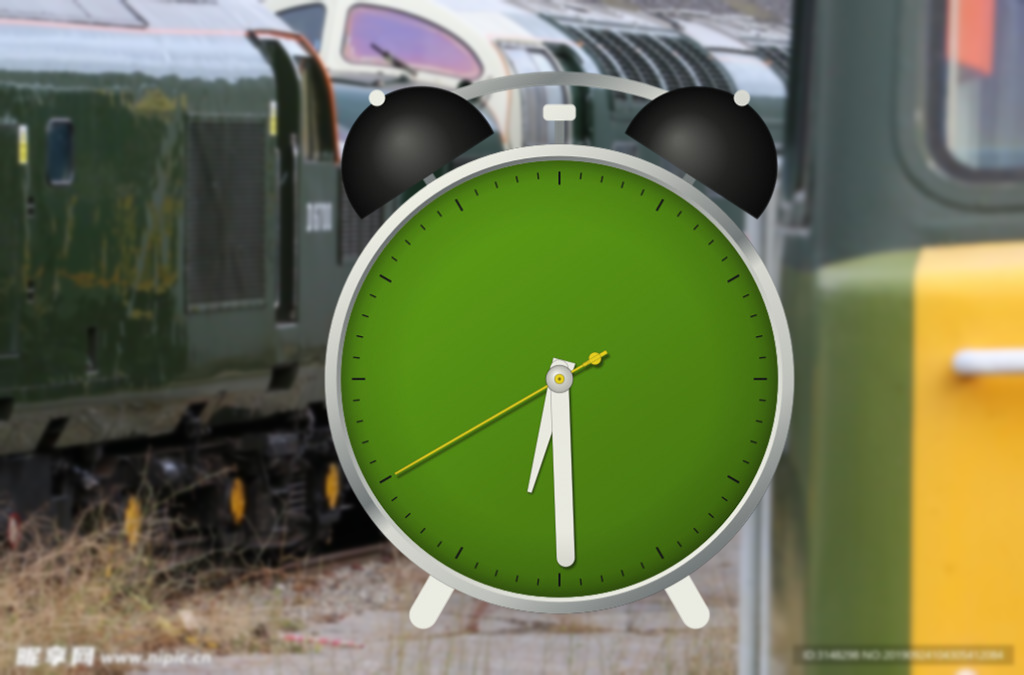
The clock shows **6:29:40**
